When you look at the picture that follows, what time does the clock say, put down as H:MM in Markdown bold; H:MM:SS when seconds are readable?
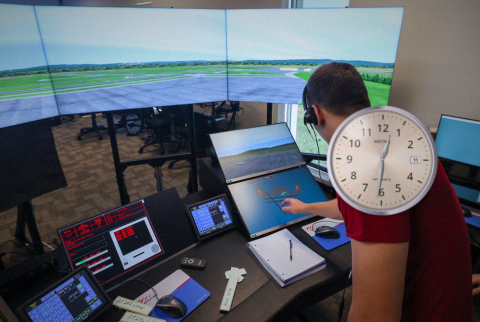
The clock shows **12:31**
